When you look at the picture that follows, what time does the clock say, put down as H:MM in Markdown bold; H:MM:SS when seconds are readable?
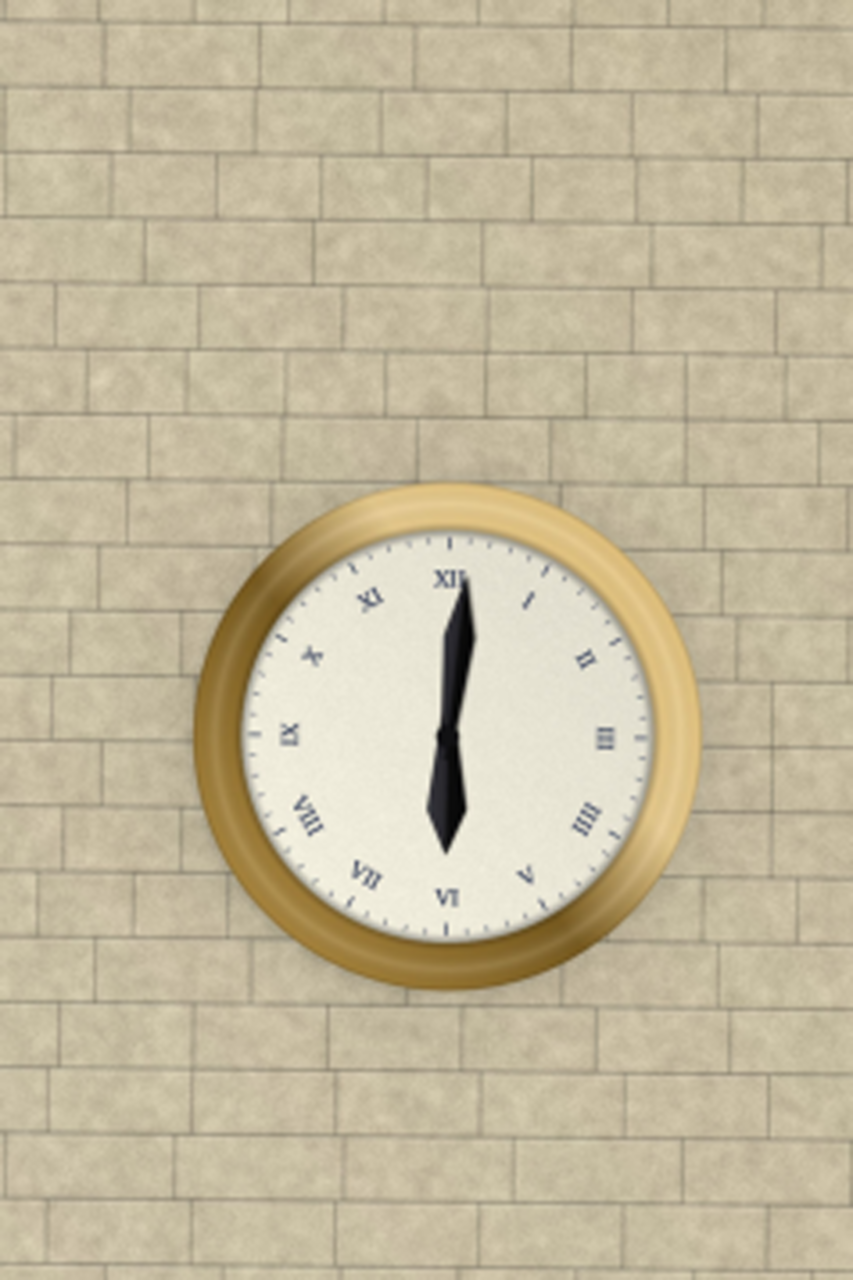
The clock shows **6:01**
